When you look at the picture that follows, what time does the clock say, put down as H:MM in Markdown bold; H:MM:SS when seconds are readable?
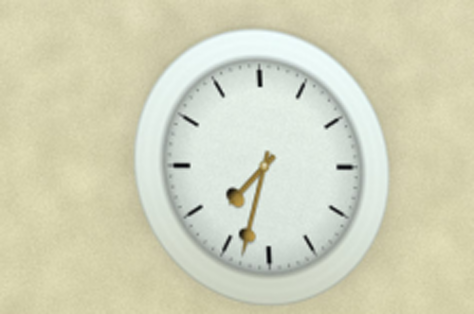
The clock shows **7:33**
